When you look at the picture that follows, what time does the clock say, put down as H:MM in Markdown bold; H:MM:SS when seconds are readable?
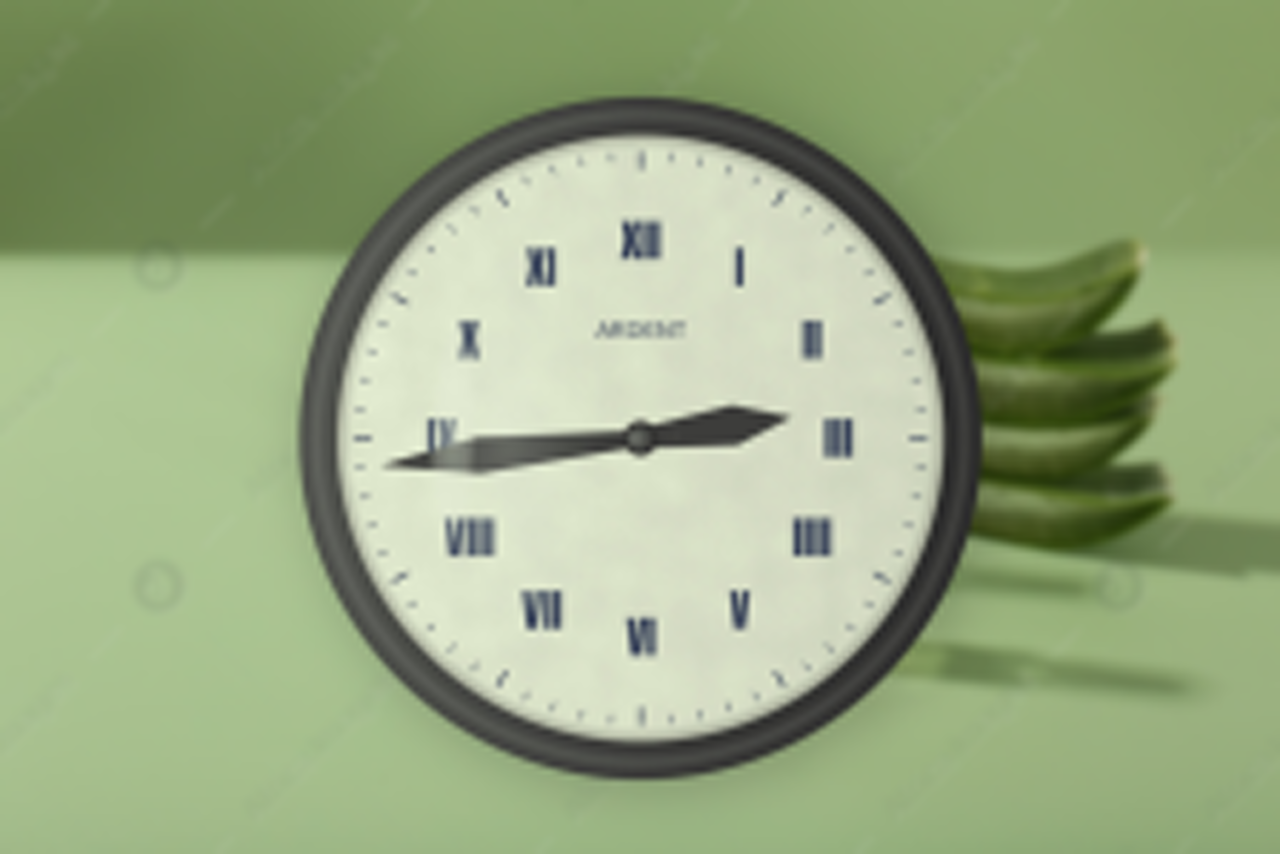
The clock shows **2:44**
